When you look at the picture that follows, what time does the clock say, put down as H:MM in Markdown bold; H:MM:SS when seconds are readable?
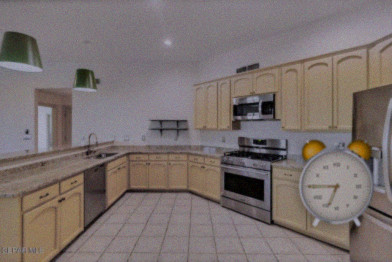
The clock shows **6:45**
